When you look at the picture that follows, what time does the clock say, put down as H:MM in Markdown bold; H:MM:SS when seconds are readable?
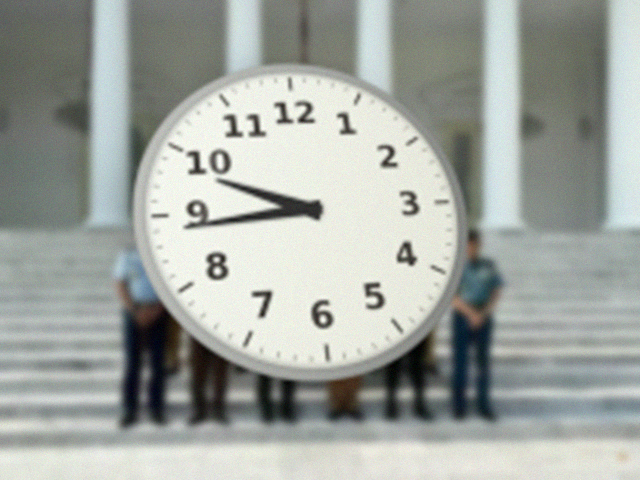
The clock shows **9:44**
